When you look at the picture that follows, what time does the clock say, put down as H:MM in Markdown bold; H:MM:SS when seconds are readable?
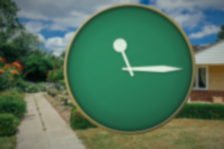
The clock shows **11:15**
